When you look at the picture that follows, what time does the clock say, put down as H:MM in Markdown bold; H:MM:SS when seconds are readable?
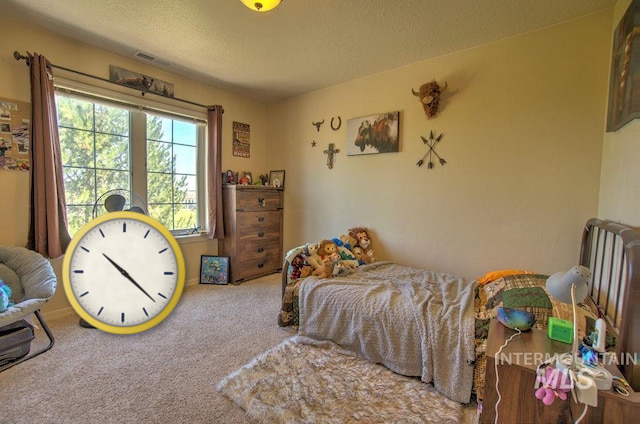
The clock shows **10:22**
